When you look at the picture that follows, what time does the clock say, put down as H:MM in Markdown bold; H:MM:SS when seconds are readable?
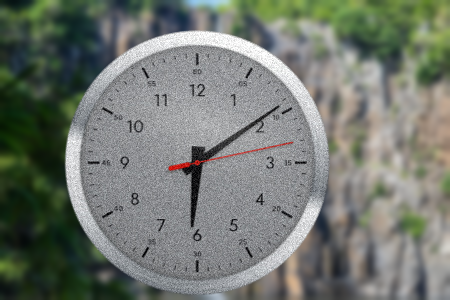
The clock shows **6:09:13**
